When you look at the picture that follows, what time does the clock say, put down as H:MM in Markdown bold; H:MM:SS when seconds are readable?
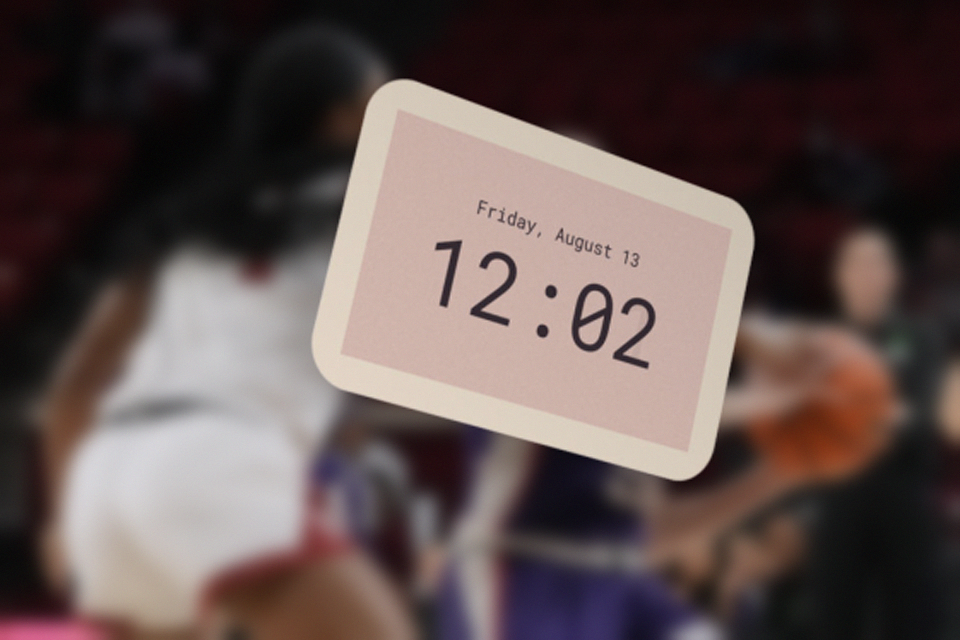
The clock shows **12:02**
